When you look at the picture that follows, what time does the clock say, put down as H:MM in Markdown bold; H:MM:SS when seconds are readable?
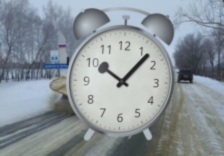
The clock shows **10:07**
